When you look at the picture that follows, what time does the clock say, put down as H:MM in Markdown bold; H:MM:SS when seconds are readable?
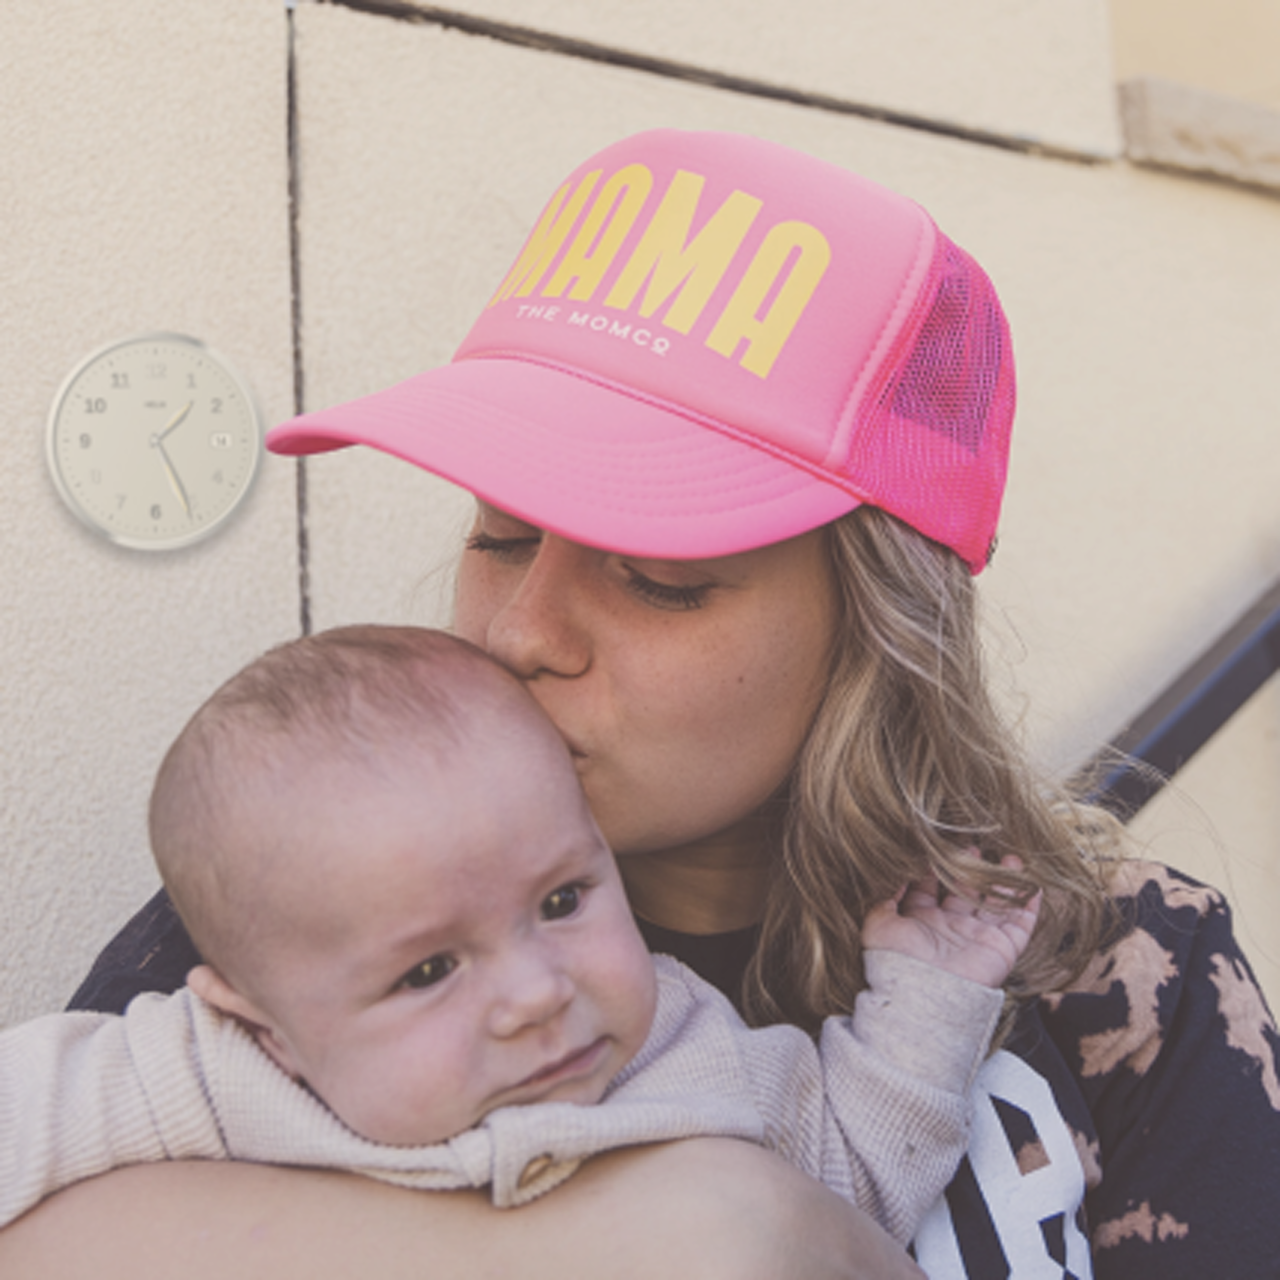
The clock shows **1:26**
